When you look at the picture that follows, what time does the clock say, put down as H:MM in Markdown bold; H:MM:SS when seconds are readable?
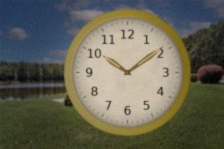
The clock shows **10:09**
